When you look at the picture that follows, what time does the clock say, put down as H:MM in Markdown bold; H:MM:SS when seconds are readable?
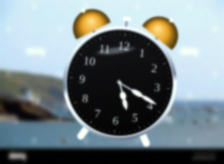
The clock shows **5:19**
